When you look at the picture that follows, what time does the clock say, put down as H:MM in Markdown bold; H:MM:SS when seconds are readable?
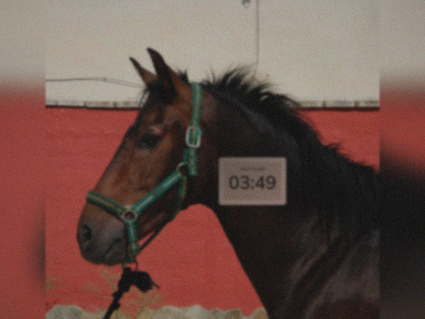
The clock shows **3:49**
